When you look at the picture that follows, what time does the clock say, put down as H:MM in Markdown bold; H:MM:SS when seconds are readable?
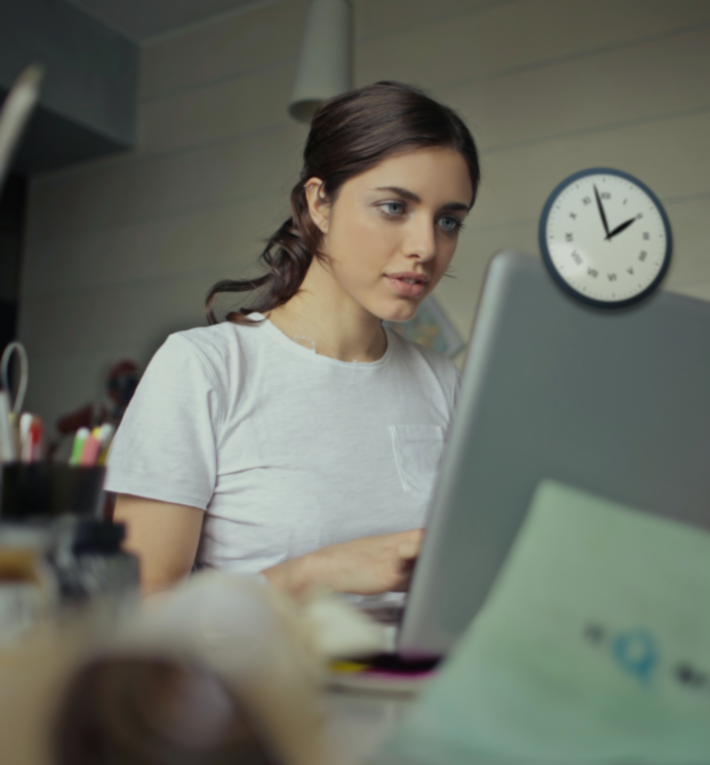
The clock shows **1:58**
